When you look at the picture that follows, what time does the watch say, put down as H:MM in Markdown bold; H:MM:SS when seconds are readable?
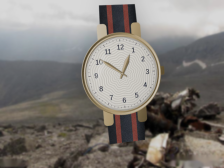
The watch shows **12:51**
